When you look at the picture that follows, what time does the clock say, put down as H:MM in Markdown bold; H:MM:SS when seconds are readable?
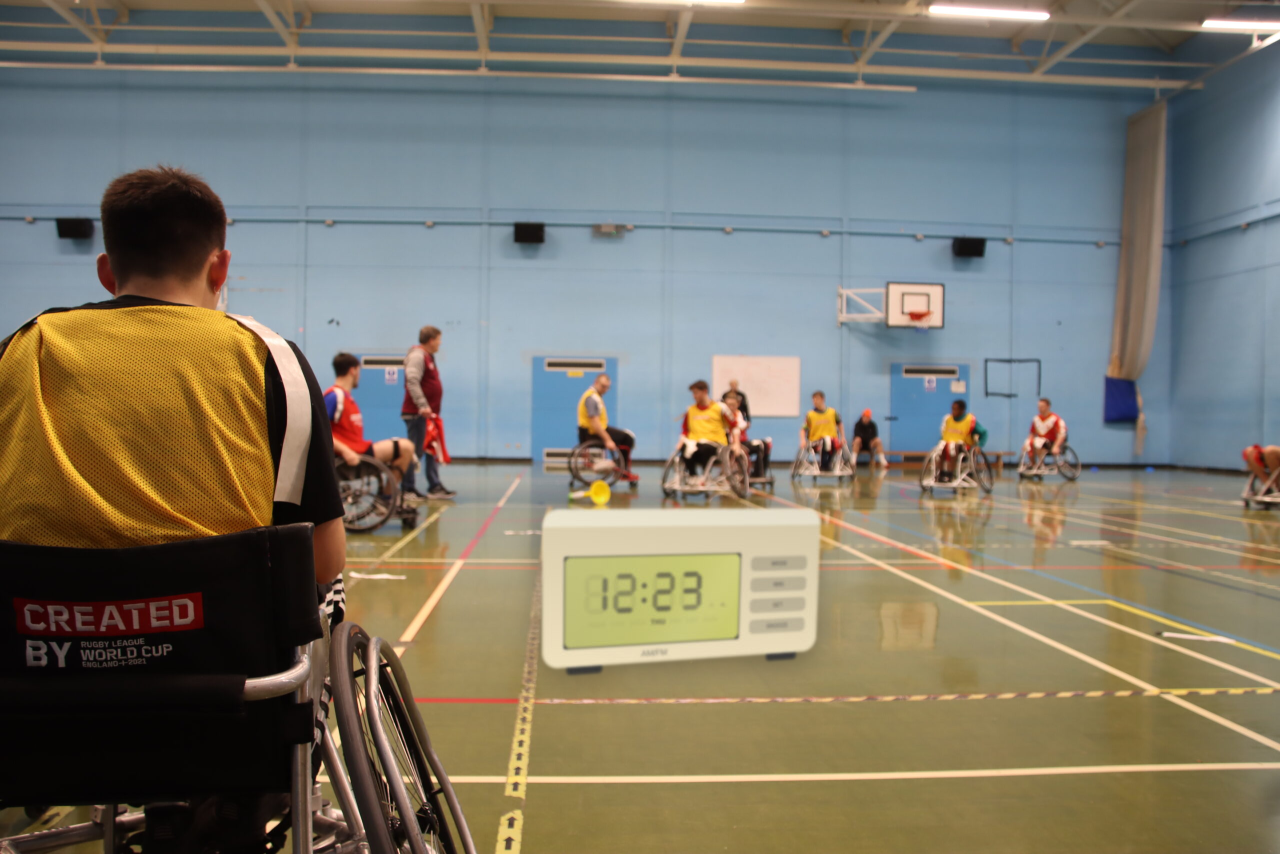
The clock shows **12:23**
